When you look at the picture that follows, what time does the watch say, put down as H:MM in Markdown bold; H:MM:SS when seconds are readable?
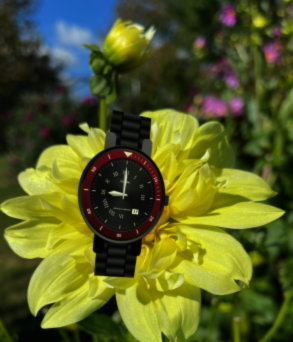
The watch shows **9:00**
